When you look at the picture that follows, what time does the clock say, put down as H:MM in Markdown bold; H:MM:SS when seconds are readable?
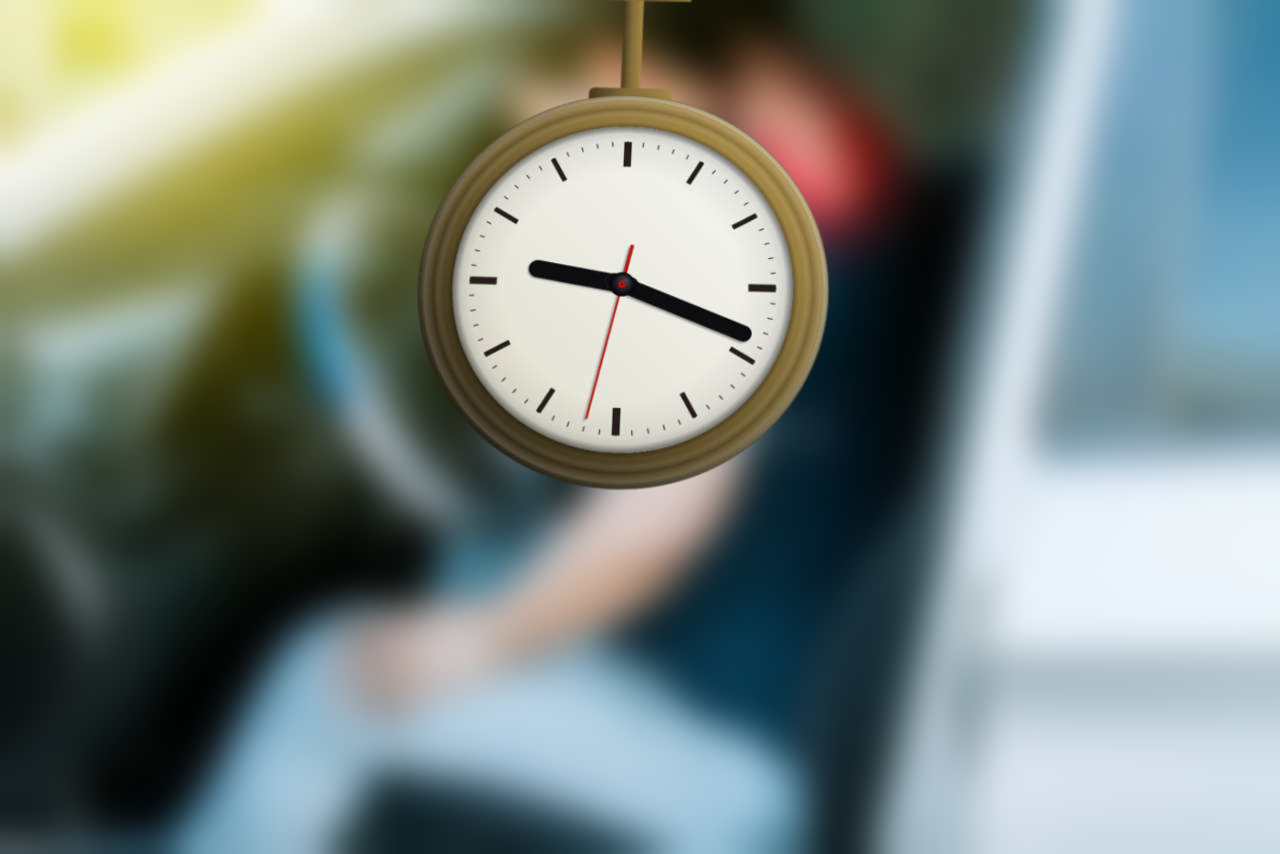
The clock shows **9:18:32**
